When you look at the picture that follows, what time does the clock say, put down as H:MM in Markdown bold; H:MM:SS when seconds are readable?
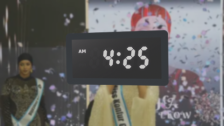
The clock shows **4:25**
